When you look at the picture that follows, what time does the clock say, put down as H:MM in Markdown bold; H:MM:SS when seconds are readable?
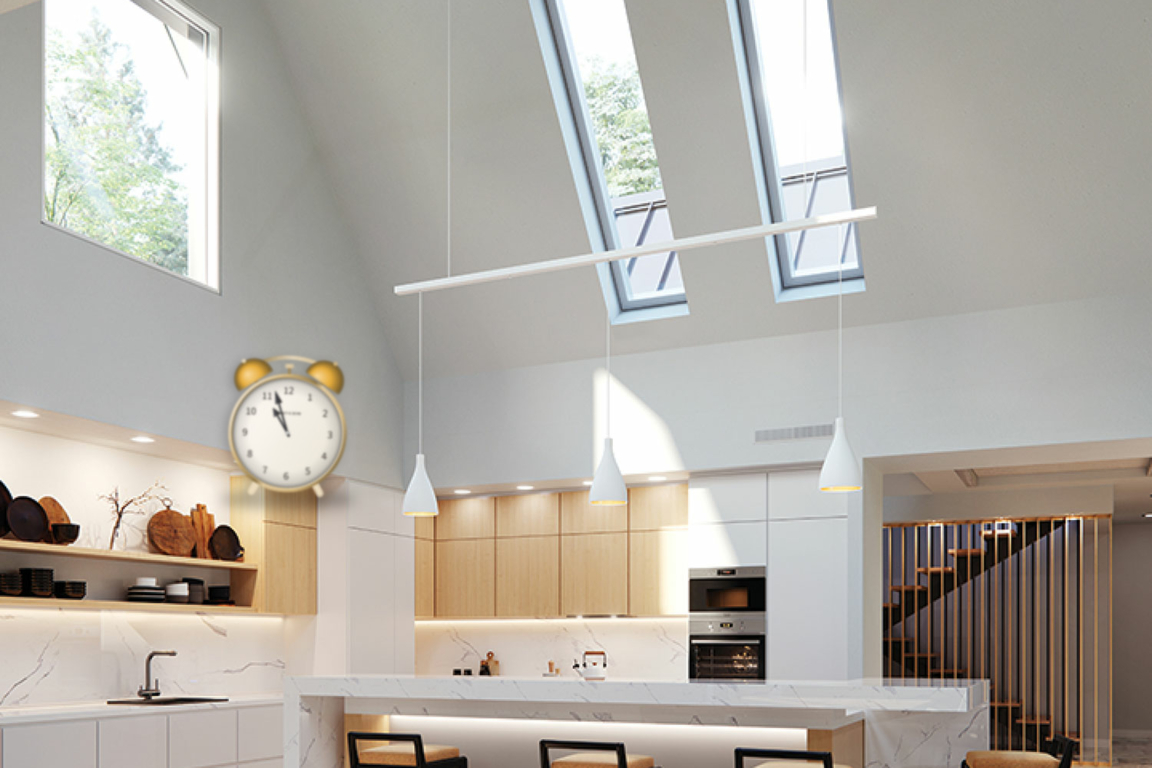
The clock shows **10:57**
